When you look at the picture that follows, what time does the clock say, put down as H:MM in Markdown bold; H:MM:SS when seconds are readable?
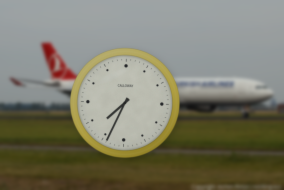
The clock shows **7:34**
